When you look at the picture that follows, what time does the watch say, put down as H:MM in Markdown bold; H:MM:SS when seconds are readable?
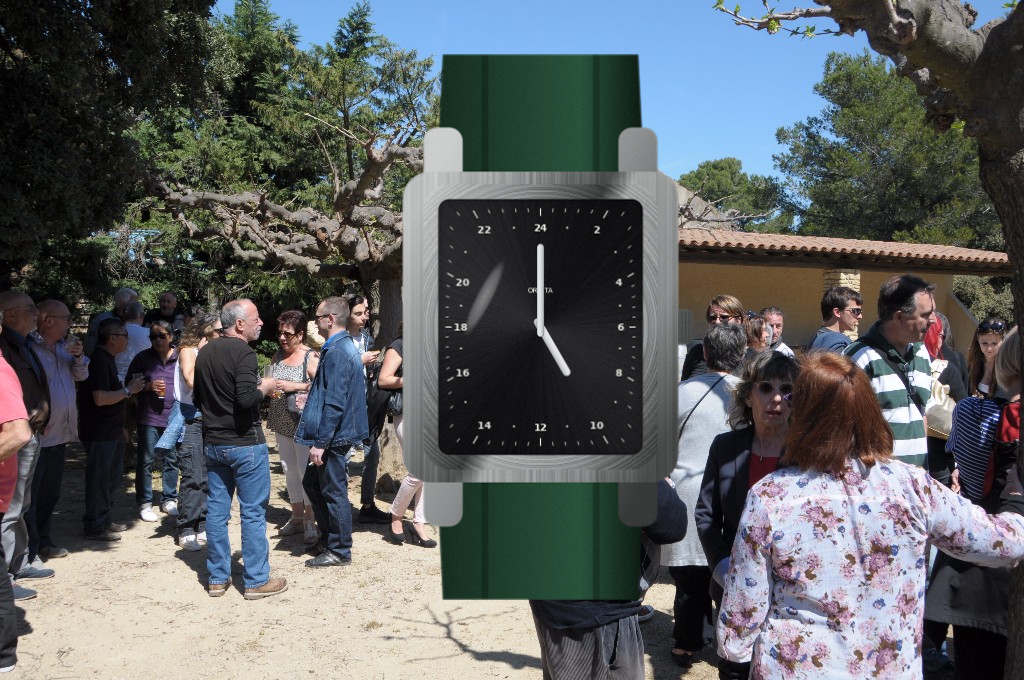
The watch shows **10:00**
